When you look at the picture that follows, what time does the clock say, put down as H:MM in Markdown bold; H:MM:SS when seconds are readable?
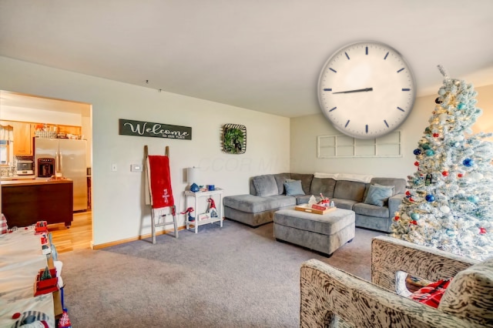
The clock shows **8:44**
